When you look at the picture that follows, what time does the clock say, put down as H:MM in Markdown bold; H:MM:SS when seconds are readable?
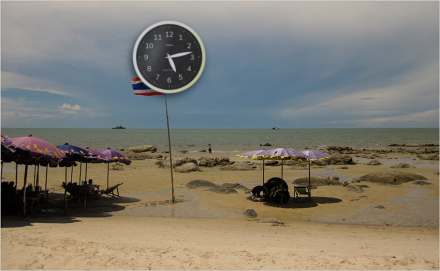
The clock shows **5:13**
